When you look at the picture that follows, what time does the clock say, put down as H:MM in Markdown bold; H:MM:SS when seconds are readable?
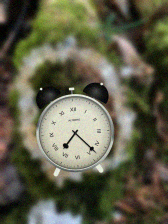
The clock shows **7:23**
